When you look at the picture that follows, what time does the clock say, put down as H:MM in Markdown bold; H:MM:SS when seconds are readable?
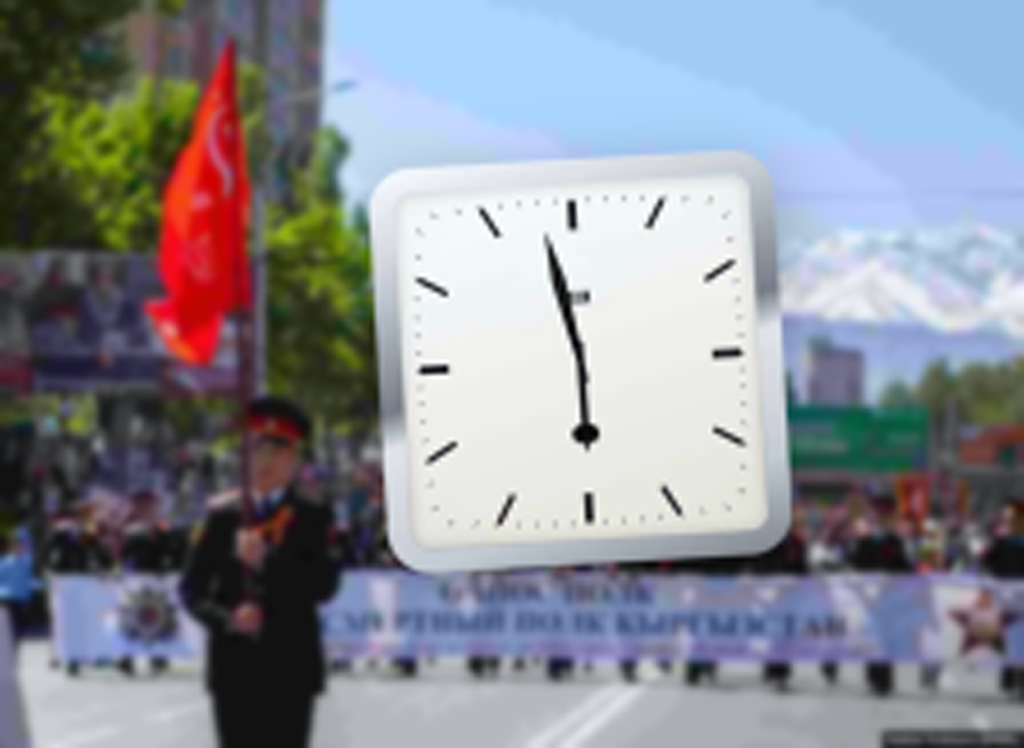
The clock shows **5:58**
